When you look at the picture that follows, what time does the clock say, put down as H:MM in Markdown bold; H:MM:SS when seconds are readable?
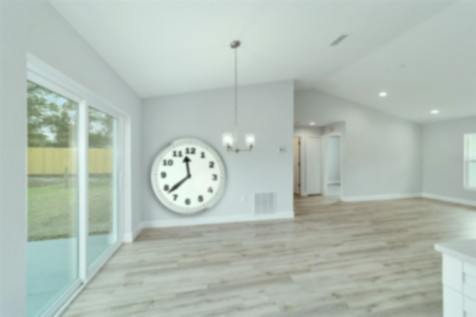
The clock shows **11:38**
